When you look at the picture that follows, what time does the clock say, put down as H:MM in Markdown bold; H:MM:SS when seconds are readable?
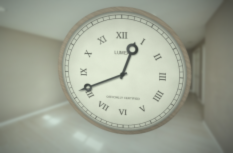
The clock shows **12:41**
